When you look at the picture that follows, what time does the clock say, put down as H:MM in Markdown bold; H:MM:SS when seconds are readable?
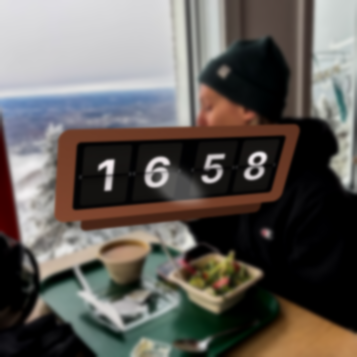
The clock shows **16:58**
